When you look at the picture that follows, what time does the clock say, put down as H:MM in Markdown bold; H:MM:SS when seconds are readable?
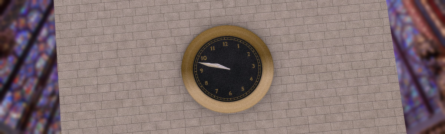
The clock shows **9:48**
